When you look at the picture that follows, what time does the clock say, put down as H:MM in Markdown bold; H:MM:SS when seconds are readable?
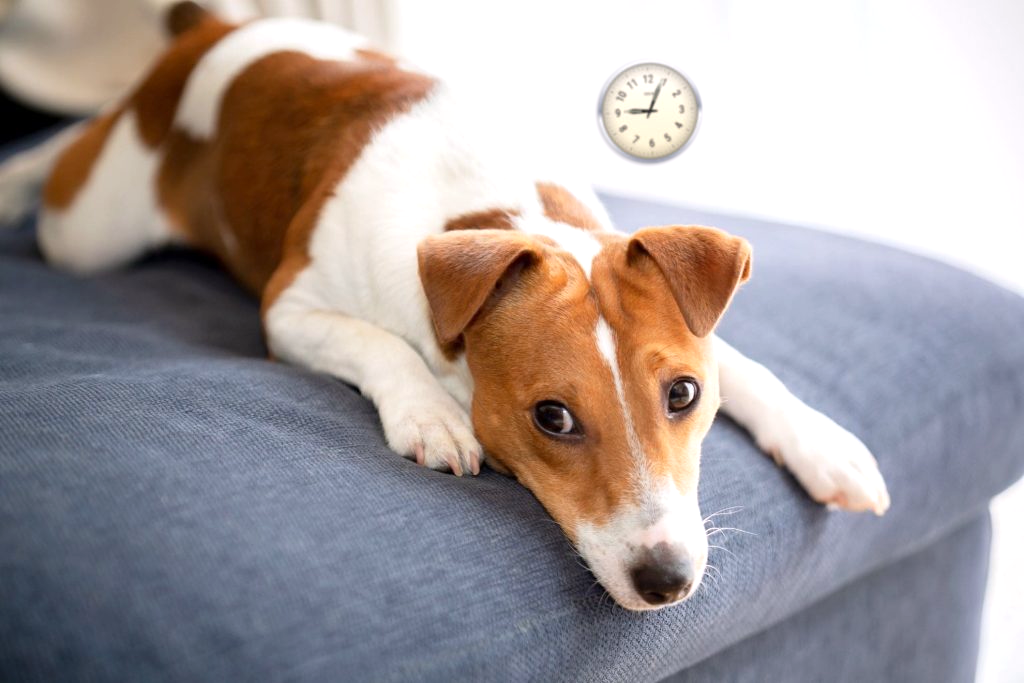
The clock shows **9:04**
